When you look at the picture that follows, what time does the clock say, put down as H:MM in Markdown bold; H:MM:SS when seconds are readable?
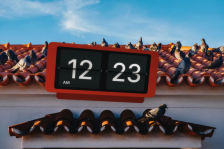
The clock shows **12:23**
